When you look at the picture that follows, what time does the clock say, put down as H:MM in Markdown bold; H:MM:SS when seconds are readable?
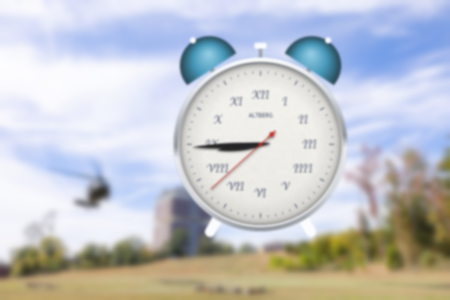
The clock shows **8:44:38**
